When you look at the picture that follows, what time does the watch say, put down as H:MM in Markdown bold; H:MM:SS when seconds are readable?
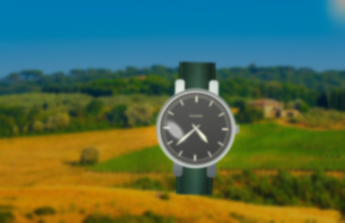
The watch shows **4:38**
